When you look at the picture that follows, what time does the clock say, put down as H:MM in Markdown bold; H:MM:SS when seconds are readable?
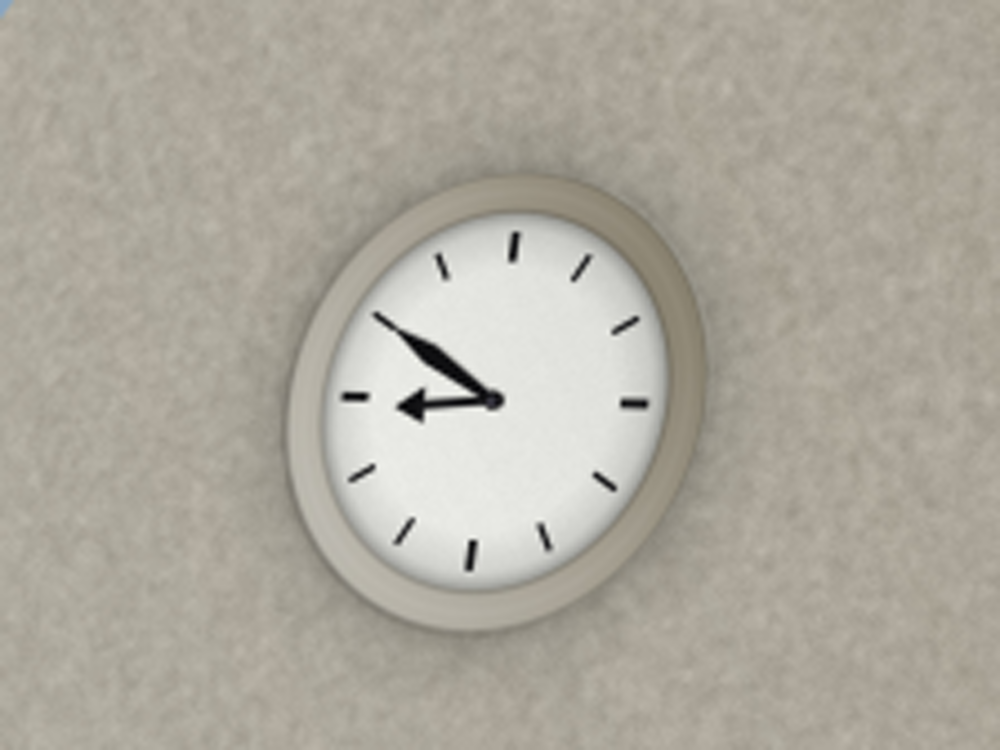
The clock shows **8:50**
